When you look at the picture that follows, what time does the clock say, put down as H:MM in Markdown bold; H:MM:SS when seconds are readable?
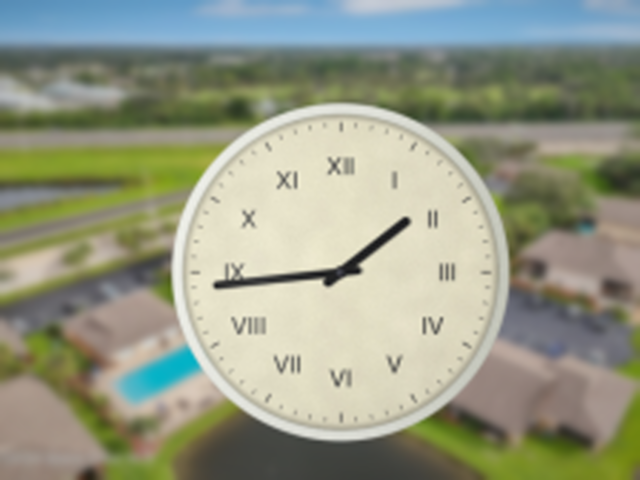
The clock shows **1:44**
